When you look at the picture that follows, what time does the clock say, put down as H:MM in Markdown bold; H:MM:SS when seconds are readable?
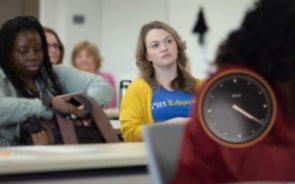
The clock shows **4:21**
